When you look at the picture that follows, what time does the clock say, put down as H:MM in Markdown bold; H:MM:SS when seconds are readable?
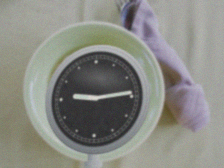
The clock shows **9:14**
